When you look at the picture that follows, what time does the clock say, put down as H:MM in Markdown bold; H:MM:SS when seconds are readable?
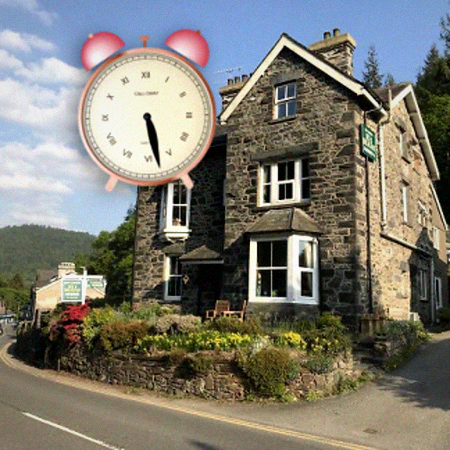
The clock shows **5:28**
